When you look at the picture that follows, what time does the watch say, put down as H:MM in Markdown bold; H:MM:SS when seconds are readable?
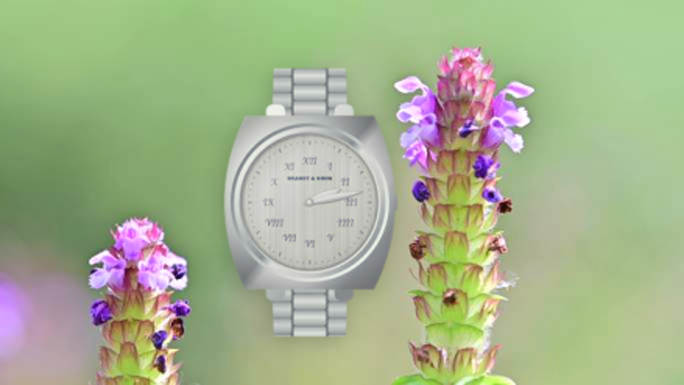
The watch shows **2:13**
